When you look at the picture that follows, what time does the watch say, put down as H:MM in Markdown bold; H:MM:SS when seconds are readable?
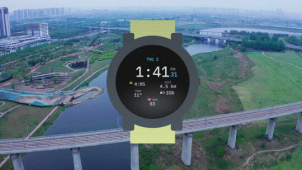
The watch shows **1:41**
